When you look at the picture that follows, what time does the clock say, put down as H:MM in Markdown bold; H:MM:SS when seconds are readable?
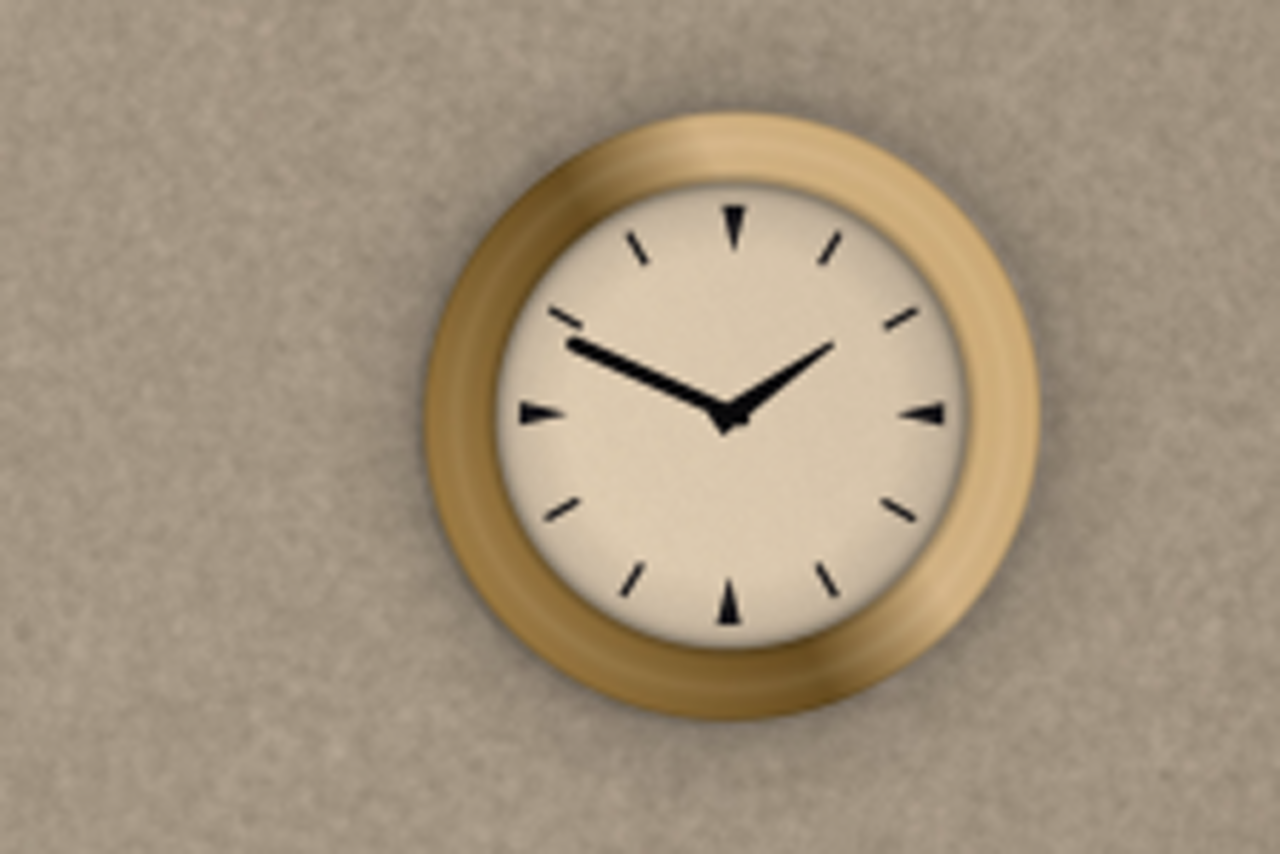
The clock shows **1:49**
